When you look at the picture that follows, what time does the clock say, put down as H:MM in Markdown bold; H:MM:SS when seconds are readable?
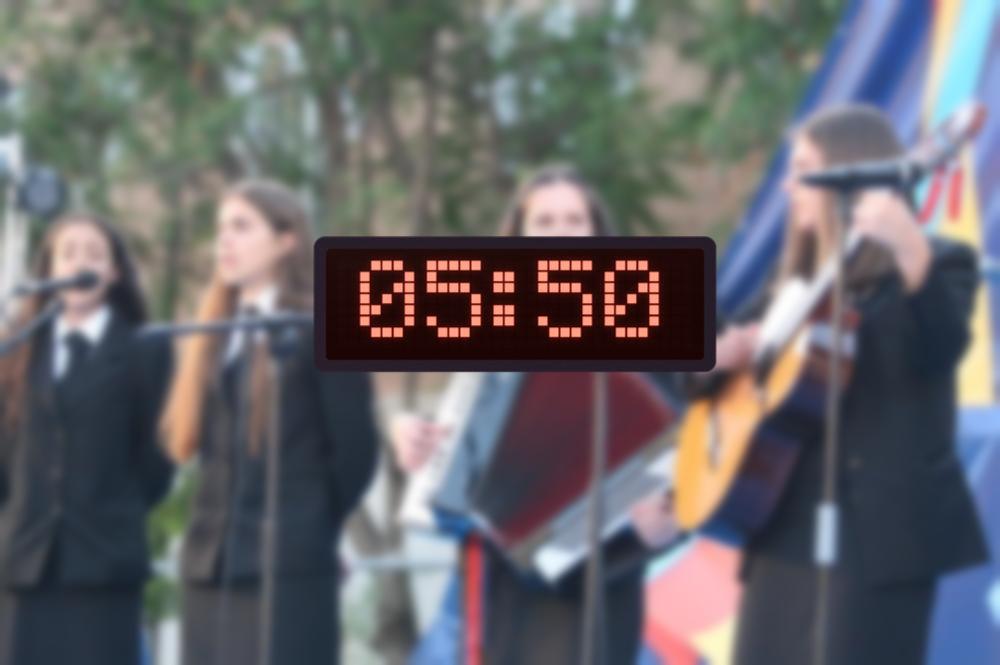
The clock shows **5:50**
